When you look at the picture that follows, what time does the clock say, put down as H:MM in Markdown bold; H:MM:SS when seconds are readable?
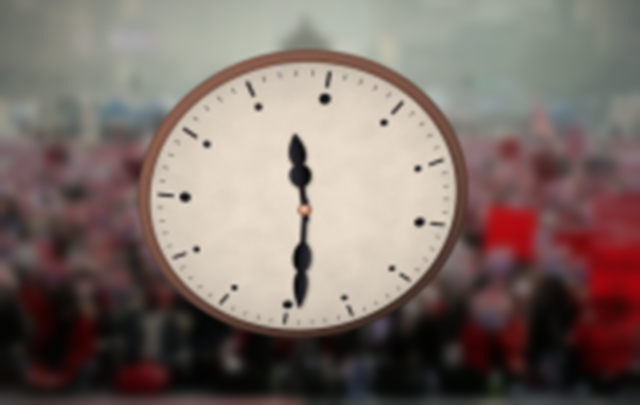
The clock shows **11:29**
